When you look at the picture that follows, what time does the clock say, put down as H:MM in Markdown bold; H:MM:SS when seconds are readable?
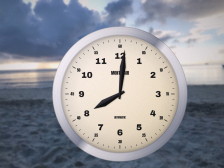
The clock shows **8:01**
